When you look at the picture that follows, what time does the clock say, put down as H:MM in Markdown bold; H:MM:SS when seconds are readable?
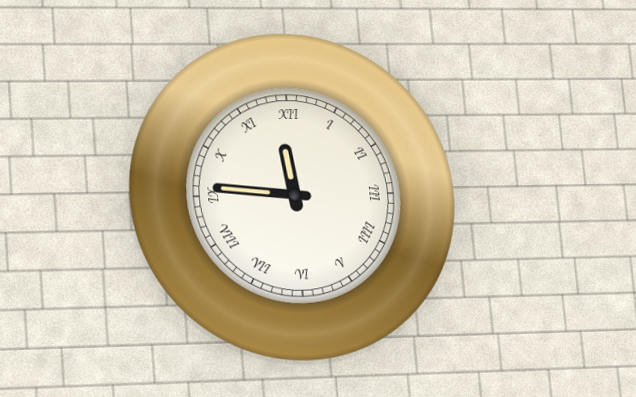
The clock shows **11:46**
